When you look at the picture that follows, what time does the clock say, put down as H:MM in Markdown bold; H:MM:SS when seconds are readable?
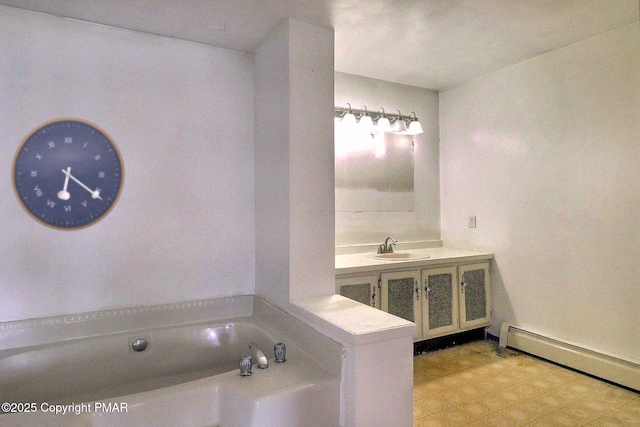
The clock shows **6:21**
